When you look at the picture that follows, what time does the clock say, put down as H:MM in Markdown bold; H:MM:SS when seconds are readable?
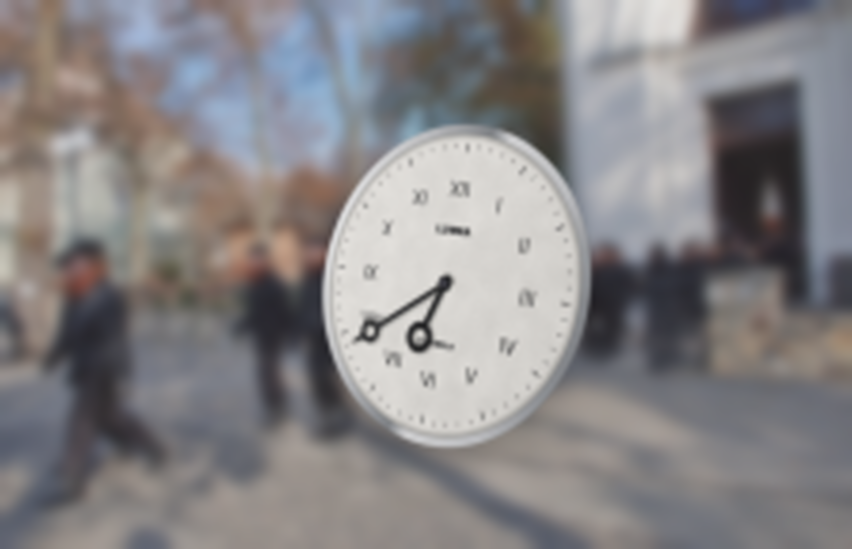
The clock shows **6:39**
